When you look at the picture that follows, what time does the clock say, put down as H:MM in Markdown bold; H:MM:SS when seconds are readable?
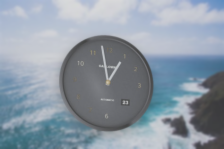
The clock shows **12:58**
